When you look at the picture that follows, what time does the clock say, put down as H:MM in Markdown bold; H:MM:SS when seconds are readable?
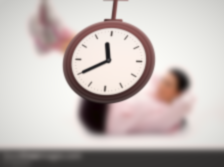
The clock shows **11:40**
